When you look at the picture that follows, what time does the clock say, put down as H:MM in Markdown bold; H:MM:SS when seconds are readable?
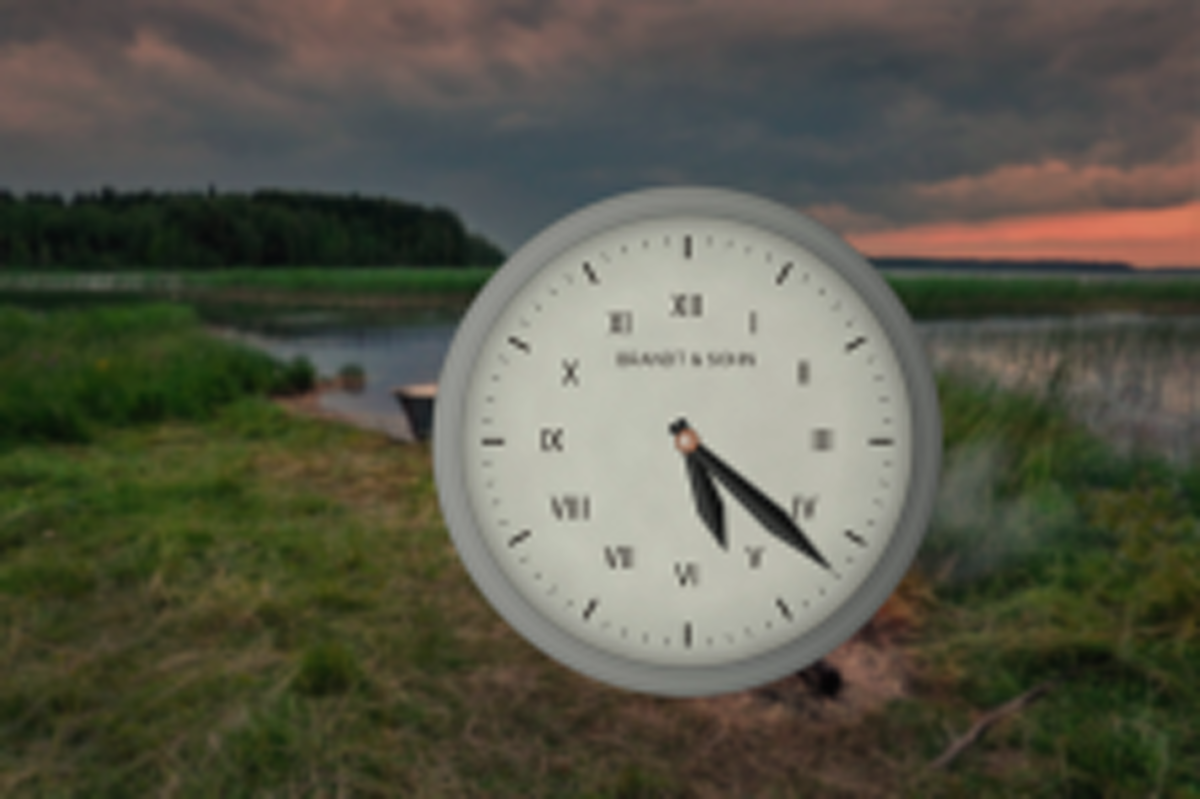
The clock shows **5:22**
